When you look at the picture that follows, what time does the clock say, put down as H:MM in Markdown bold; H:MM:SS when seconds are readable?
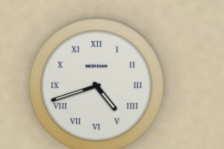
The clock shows **4:42**
